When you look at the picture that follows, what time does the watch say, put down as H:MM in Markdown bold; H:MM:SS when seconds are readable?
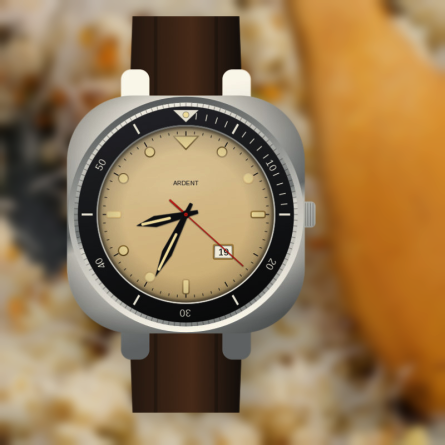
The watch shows **8:34:22**
